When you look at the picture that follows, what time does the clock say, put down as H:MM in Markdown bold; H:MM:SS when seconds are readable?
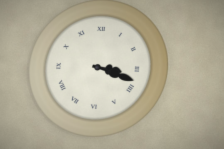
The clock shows **3:18**
